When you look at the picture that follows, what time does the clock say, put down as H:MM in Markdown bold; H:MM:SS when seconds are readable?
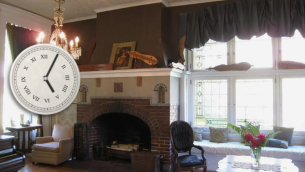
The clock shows **5:05**
